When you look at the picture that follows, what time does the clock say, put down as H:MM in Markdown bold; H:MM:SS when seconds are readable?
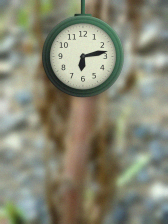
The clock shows **6:13**
